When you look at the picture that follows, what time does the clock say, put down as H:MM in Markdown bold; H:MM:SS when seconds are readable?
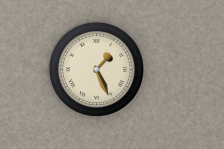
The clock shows **1:26**
